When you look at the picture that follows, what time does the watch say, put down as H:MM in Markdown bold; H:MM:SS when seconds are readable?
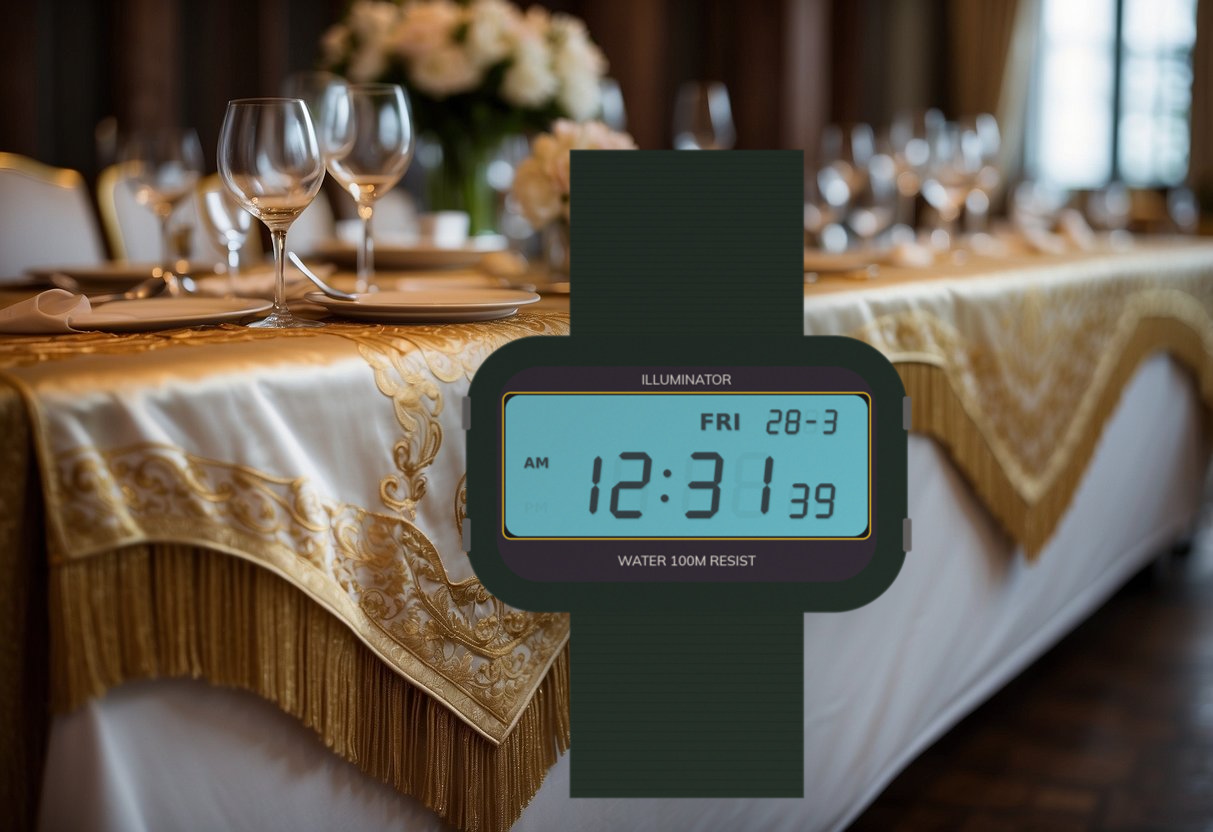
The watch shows **12:31:39**
